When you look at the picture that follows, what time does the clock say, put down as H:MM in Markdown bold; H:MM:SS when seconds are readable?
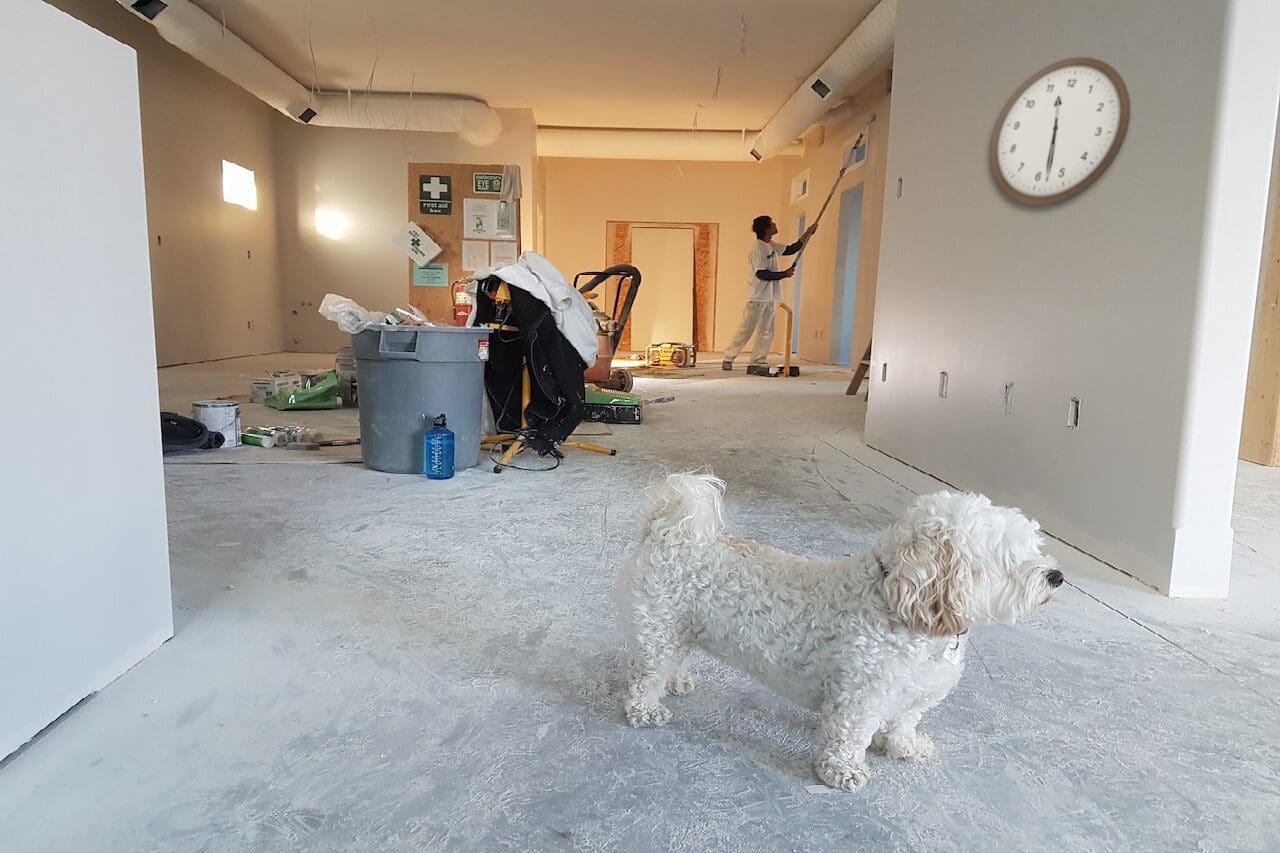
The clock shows **11:28**
